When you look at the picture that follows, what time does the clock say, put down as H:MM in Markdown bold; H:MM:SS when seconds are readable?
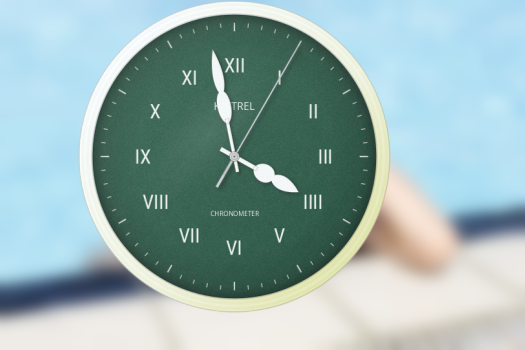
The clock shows **3:58:05**
